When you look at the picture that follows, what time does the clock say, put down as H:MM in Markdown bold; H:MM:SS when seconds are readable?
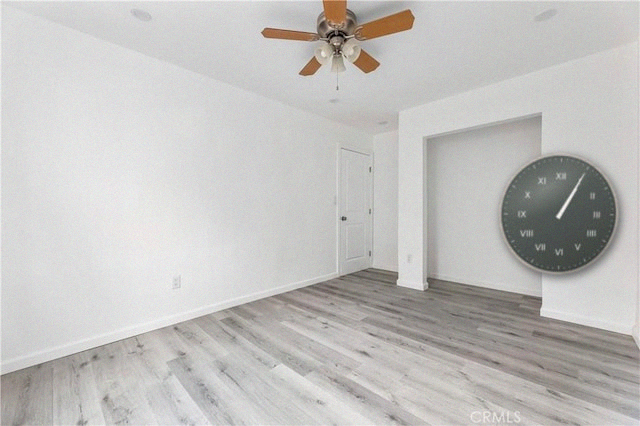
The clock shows **1:05**
